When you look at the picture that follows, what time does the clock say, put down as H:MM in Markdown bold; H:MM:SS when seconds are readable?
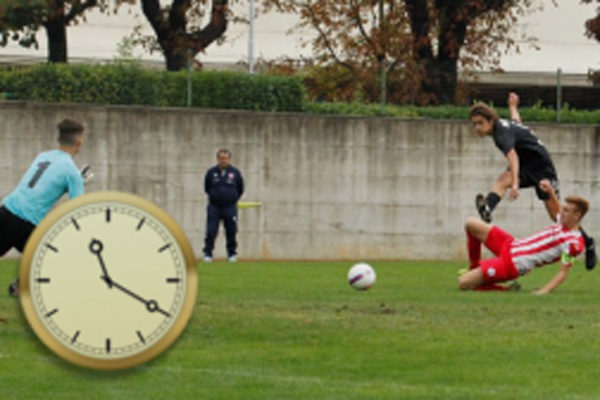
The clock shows **11:20**
